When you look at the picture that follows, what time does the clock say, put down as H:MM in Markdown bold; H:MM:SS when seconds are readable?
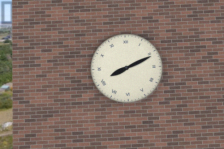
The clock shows **8:11**
